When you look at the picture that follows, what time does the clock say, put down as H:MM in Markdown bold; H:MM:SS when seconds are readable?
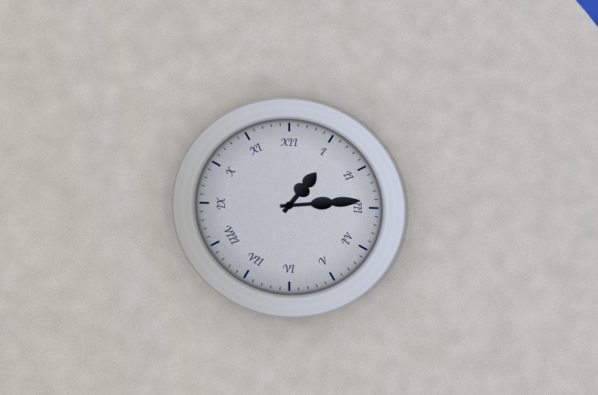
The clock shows **1:14**
